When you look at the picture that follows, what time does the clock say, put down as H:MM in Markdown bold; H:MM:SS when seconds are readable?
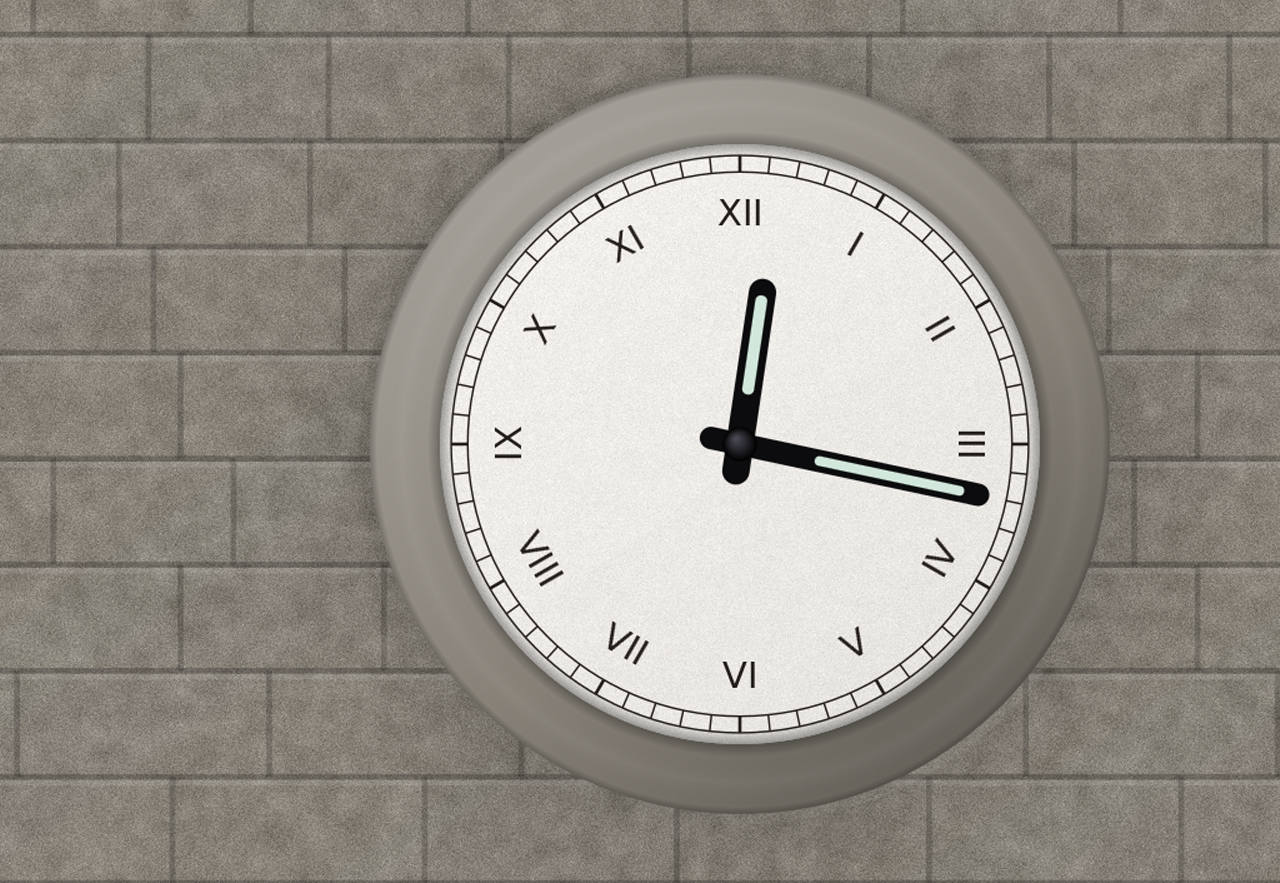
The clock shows **12:17**
